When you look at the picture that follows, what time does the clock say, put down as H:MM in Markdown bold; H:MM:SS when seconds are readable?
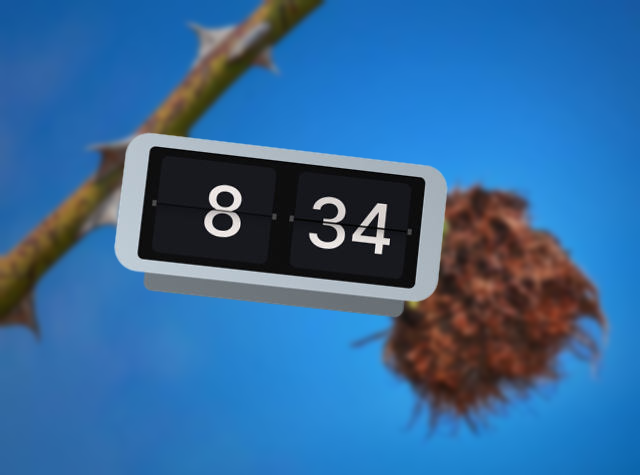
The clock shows **8:34**
